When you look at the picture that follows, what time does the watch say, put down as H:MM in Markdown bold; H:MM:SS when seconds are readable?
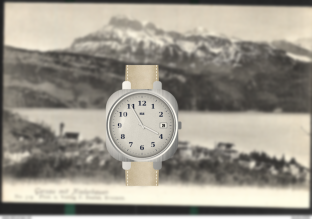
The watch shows **3:55**
